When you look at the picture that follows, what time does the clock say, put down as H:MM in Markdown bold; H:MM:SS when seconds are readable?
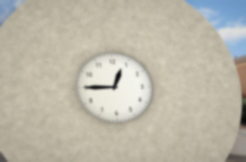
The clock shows **12:45**
